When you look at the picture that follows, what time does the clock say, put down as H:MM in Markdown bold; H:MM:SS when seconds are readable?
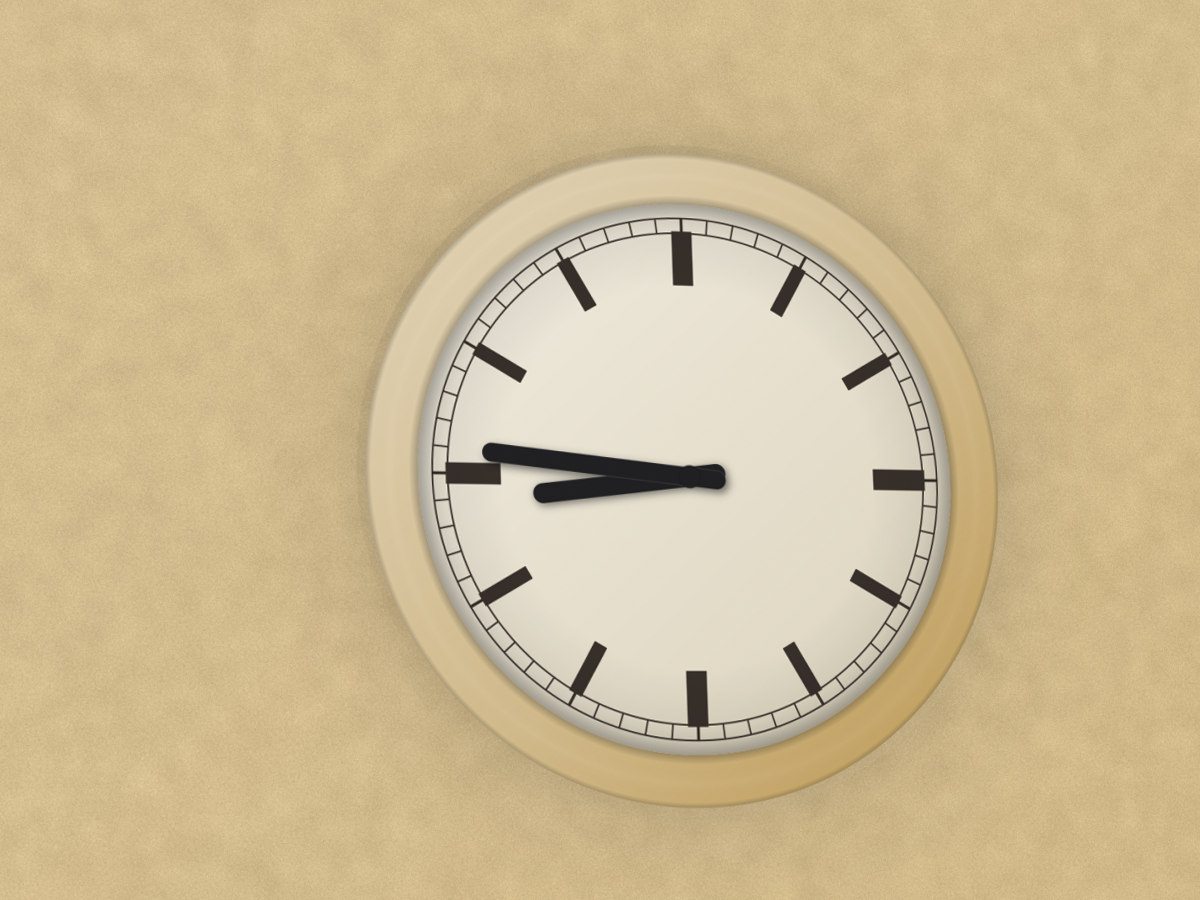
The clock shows **8:46**
